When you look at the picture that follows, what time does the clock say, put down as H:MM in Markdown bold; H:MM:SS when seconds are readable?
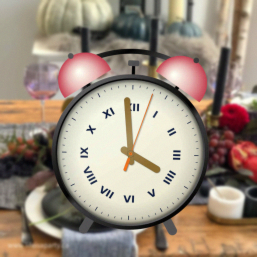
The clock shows **3:59:03**
